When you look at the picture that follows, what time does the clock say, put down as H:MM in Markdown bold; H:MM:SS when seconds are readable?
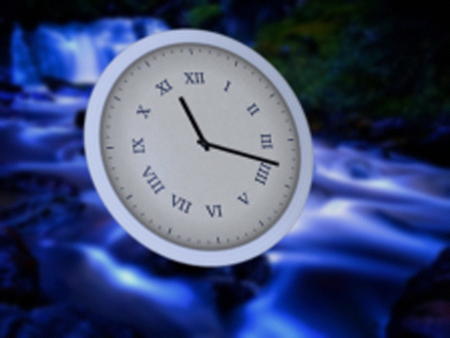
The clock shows **11:18**
